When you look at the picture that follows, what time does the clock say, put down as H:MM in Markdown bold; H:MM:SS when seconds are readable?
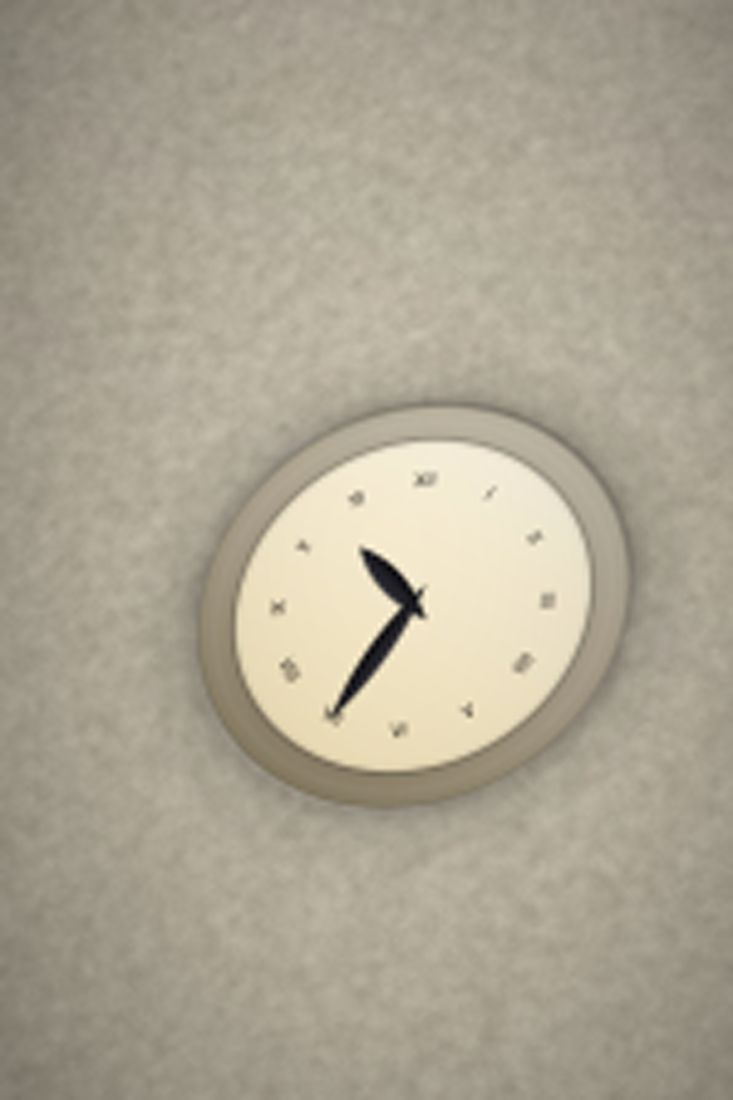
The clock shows **10:35**
